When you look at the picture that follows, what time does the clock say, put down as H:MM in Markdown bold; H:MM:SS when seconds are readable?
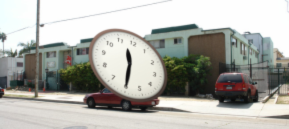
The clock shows **11:30**
